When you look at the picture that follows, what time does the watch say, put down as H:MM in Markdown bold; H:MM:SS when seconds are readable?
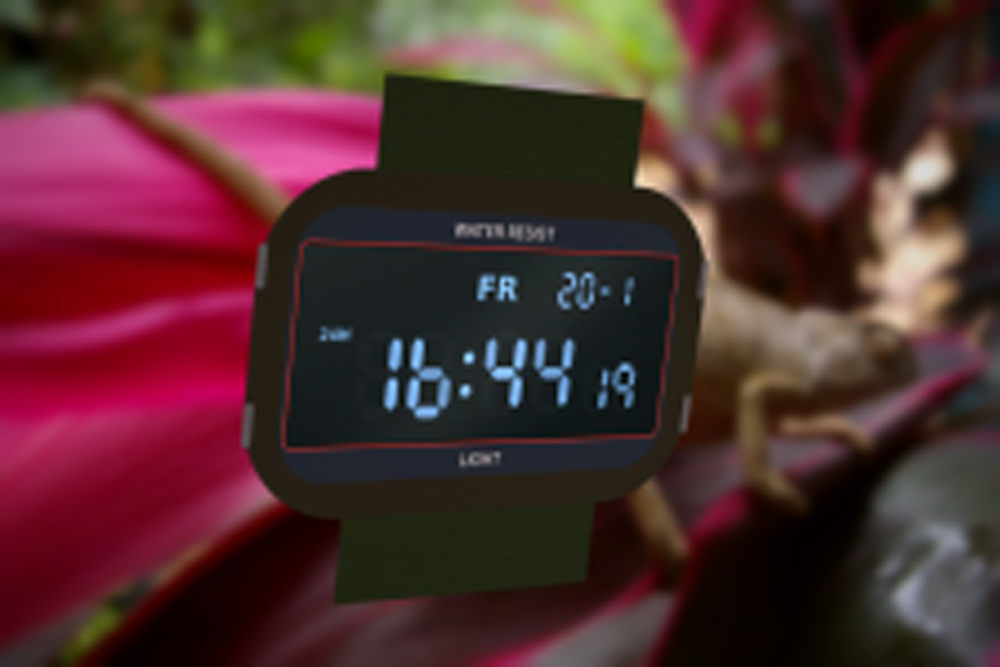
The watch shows **16:44:19**
